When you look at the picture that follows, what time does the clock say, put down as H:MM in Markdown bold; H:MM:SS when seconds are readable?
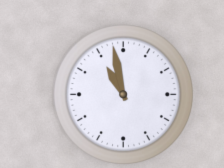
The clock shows **10:58**
